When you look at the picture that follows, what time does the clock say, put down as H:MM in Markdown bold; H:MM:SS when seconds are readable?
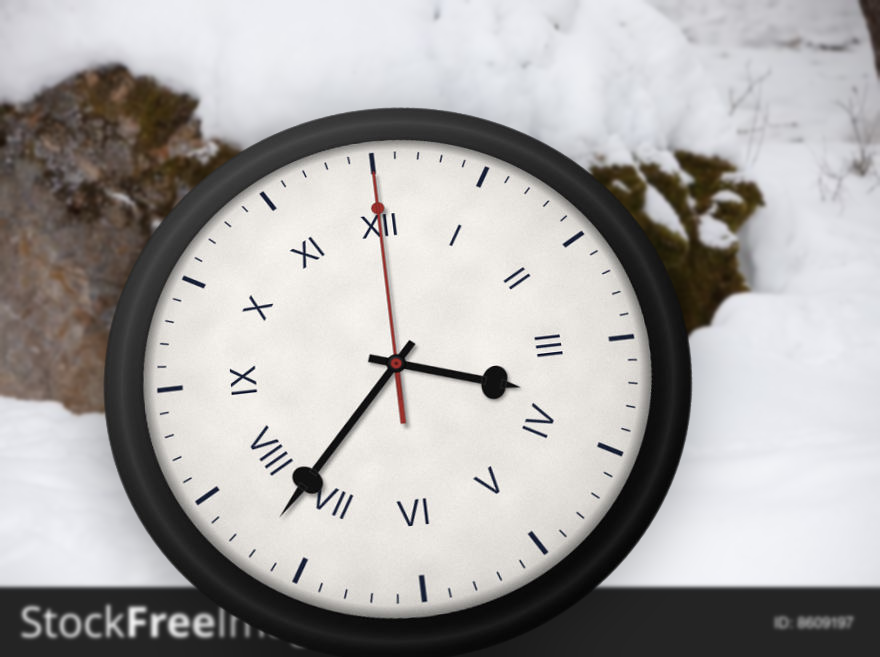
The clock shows **3:37:00**
